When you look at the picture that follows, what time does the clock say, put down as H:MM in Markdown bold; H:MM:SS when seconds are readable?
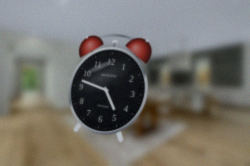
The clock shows **4:47**
